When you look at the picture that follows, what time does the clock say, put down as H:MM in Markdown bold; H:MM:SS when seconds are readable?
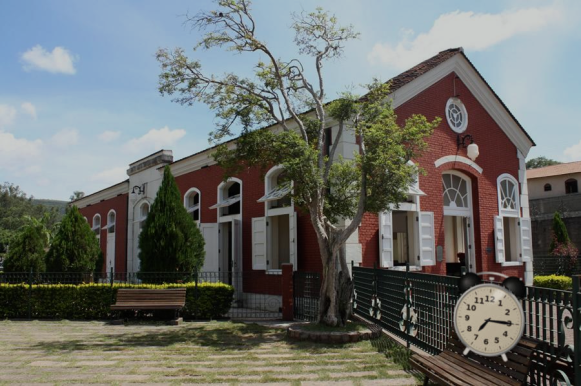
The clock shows **7:15**
